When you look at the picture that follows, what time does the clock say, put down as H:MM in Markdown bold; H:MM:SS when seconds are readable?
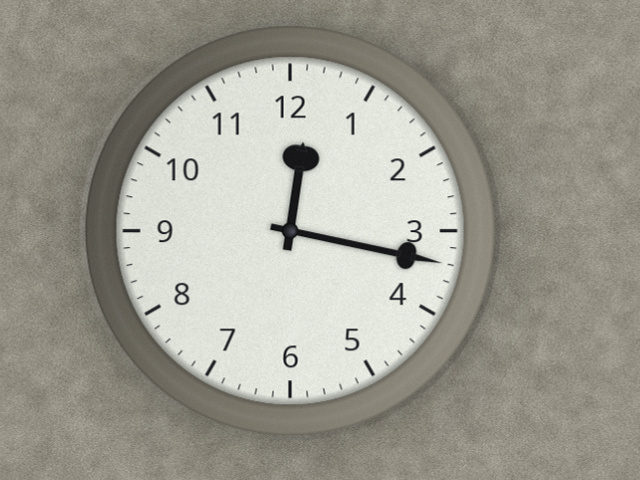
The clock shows **12:17**
